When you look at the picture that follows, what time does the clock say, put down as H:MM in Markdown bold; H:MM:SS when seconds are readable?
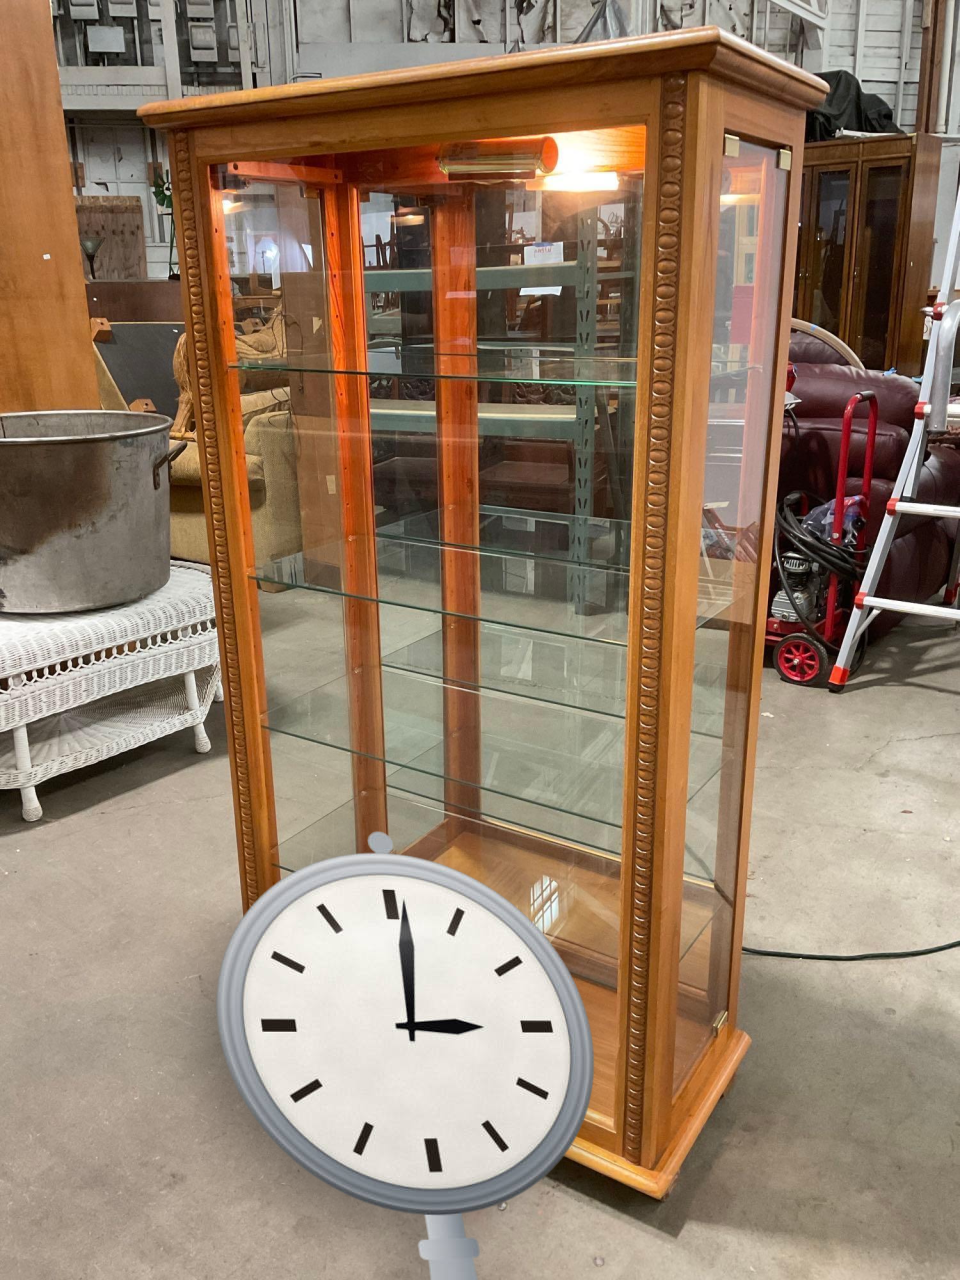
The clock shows **3:01**
